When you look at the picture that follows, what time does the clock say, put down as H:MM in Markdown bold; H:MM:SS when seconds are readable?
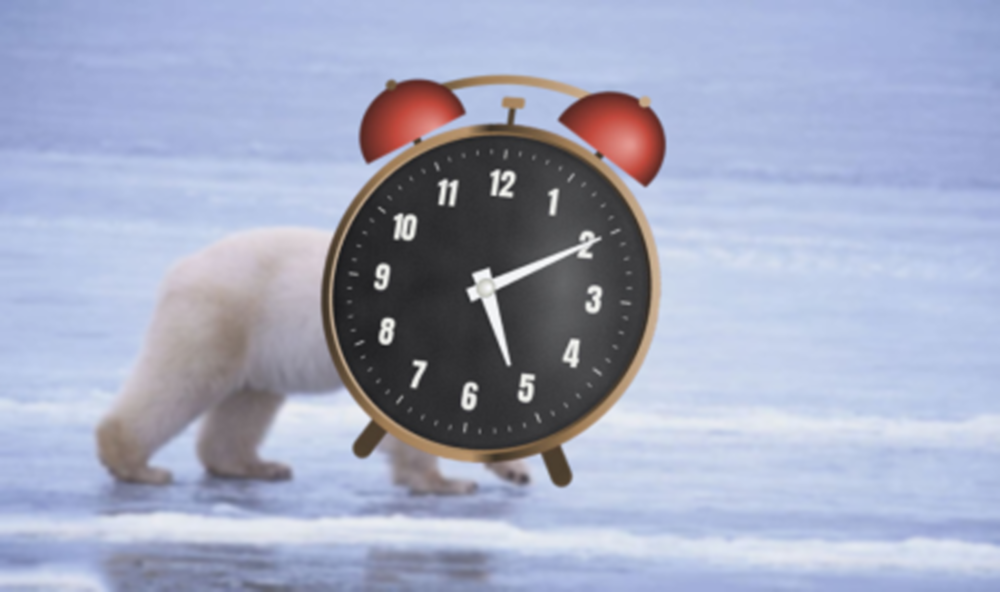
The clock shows **5:10**
